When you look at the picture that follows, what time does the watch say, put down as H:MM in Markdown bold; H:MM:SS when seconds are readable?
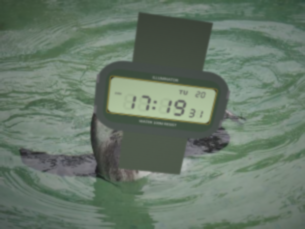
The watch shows **17:19**
